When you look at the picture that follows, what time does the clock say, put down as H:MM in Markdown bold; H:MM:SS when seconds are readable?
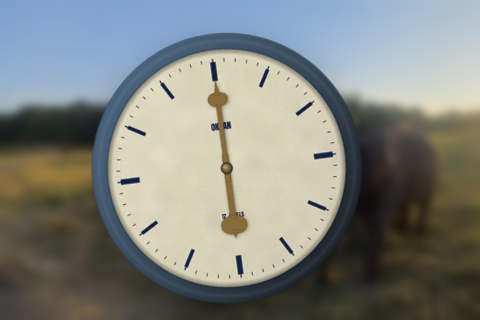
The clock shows **6:00**
